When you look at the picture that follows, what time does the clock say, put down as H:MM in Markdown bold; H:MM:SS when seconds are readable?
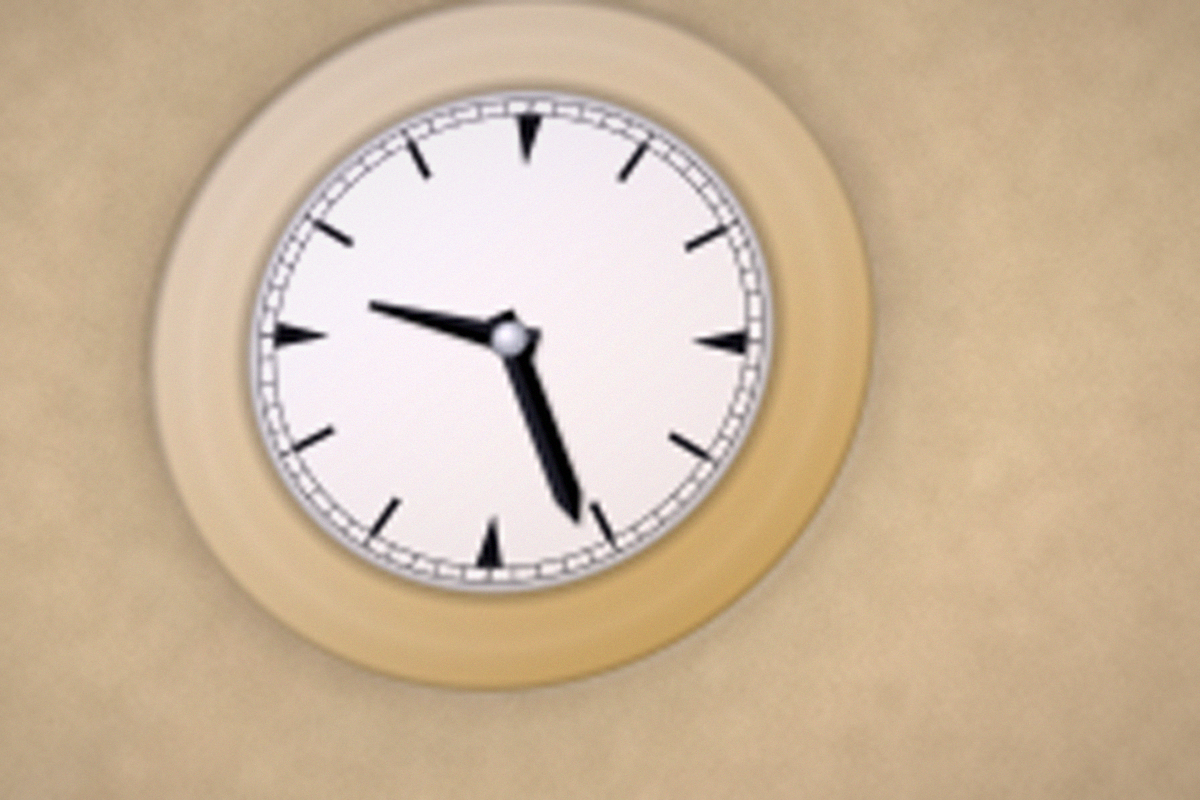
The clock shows **9:26**
